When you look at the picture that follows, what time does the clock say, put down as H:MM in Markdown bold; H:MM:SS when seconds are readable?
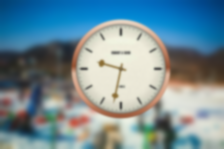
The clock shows **9:32**
